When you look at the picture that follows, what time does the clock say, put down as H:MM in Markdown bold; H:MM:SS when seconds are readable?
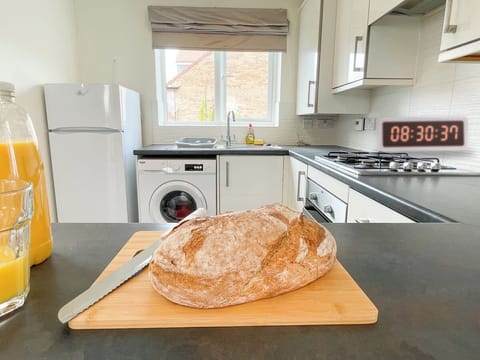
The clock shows **8:30:37**
